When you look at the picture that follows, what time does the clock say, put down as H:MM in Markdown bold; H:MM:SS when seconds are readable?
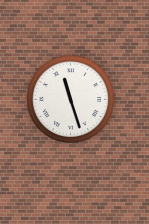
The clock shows **11:27**
